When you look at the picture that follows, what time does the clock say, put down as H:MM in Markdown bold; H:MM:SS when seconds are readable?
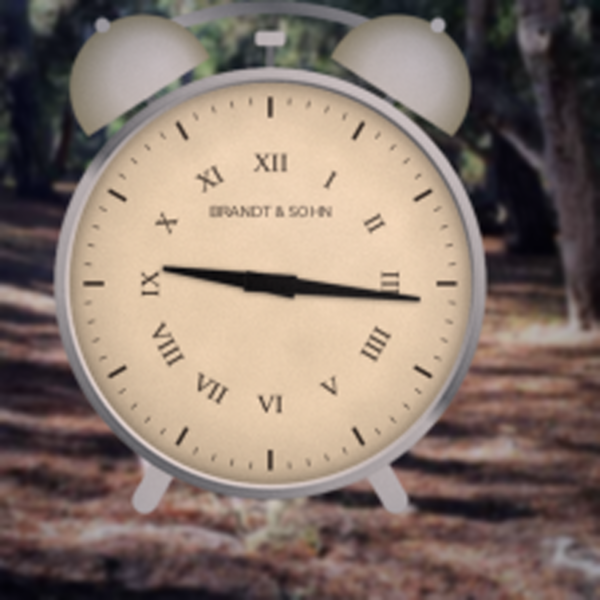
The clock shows **9:16**
